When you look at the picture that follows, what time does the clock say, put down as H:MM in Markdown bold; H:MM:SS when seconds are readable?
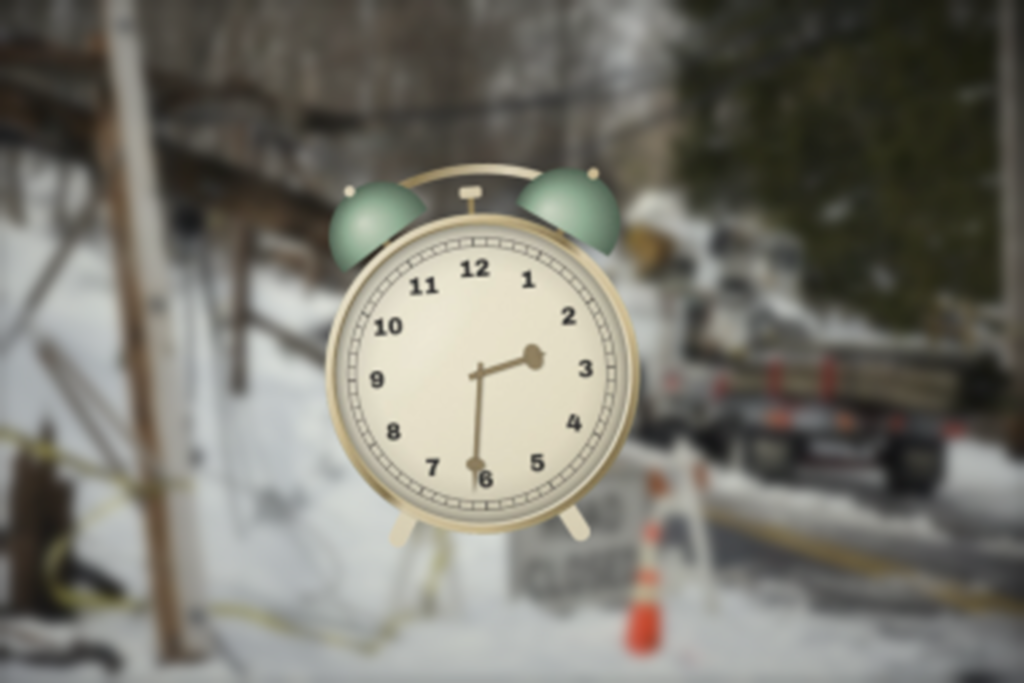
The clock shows **2:31**
